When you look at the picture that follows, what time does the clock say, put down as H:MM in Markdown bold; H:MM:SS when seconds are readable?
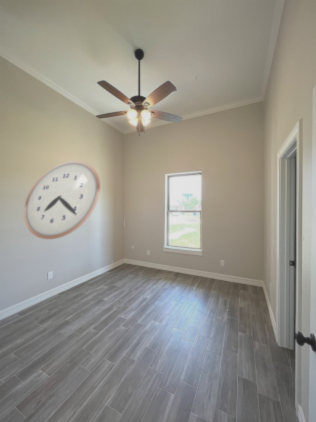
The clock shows **7:21**
